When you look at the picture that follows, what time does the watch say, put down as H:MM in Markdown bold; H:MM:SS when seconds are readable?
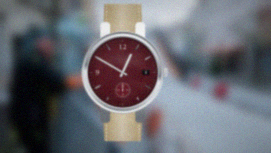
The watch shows **12:50**
